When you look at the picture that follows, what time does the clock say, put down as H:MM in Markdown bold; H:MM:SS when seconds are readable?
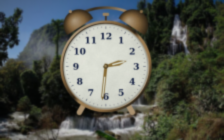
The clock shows **2:31**
